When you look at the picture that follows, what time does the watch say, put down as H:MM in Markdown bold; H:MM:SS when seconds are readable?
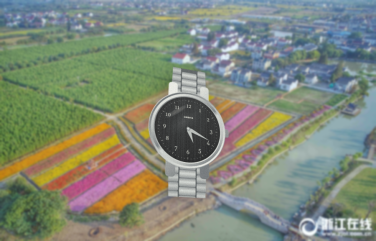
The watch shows **5:19**
